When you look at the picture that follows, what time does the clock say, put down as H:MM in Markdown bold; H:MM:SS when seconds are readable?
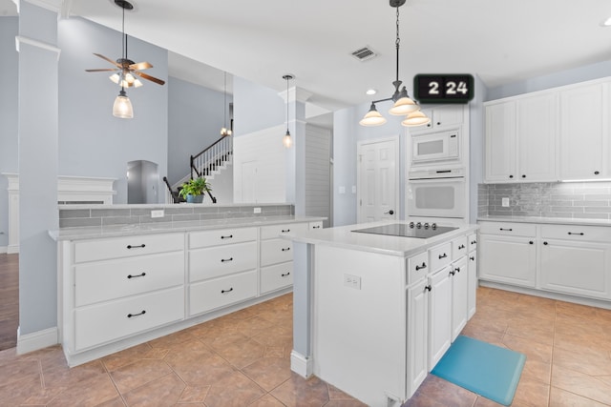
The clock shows **2:24**
